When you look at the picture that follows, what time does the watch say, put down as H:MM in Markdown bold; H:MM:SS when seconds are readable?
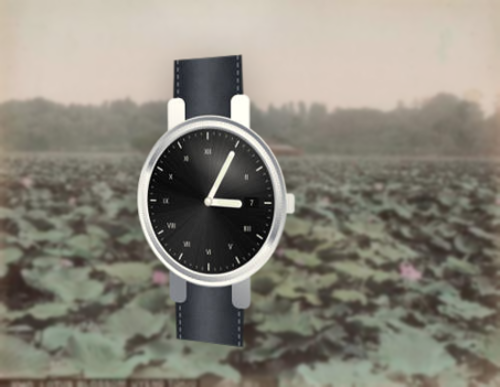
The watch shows **3:05**
